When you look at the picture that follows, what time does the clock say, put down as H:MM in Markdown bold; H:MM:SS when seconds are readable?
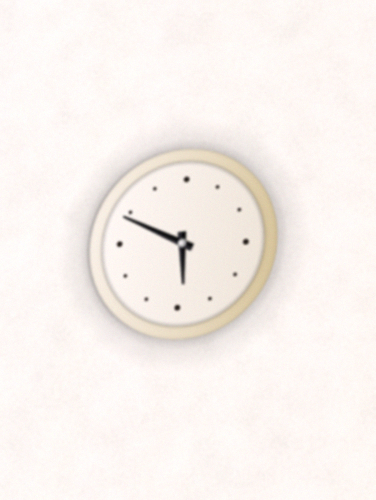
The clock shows **5:49**
